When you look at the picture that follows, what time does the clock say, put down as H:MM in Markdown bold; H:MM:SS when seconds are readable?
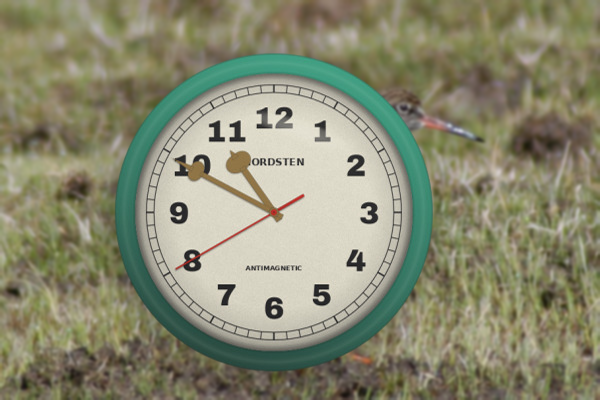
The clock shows **10:49:40**
